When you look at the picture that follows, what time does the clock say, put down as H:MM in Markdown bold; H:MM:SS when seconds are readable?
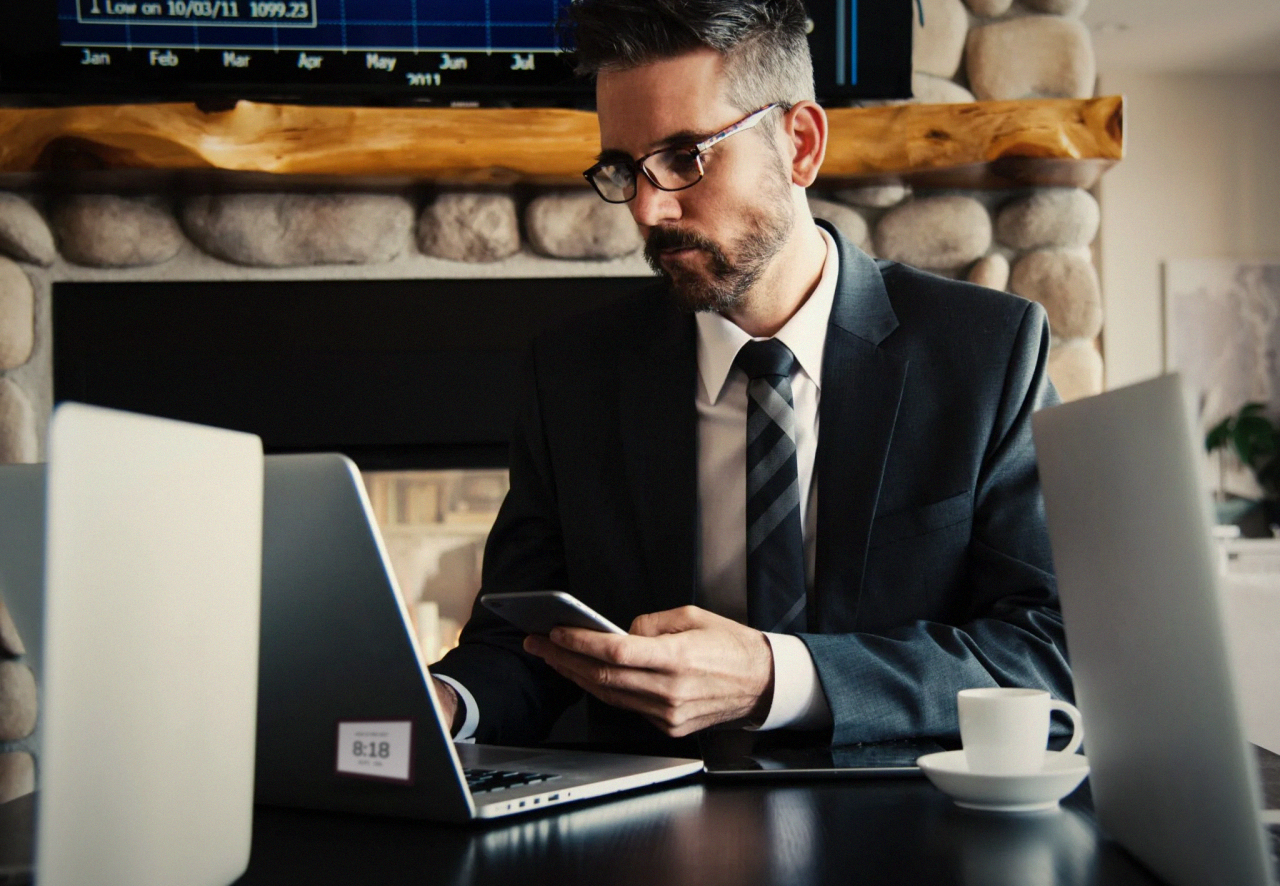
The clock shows **8:18**
